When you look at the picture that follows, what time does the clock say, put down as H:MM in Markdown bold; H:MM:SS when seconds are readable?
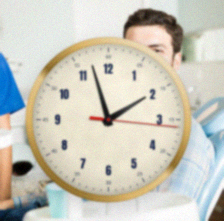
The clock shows **1:57:16**
